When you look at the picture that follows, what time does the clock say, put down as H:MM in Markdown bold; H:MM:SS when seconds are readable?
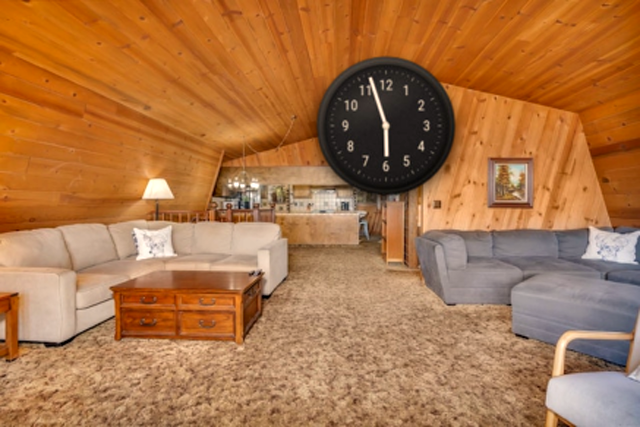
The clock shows **5:57**
